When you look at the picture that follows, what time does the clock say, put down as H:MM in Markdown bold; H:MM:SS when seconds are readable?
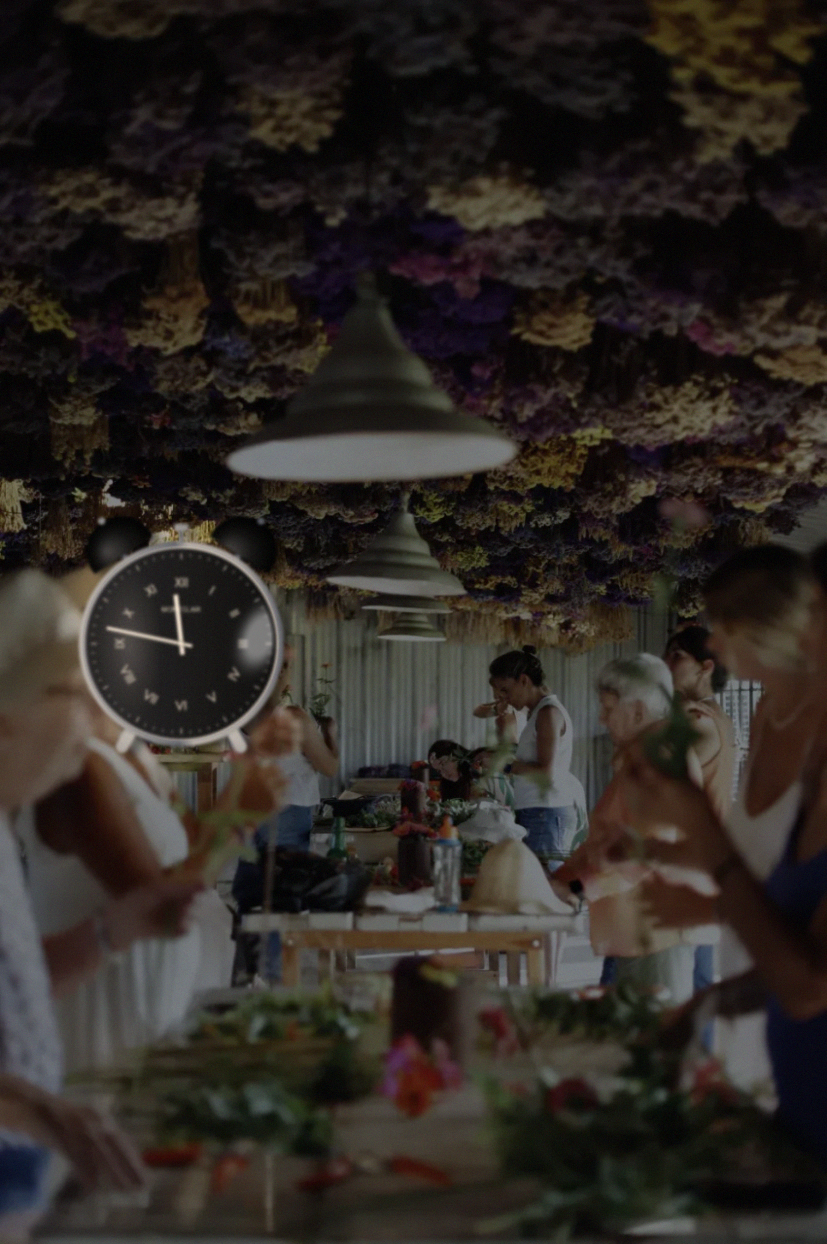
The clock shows **11:47**
